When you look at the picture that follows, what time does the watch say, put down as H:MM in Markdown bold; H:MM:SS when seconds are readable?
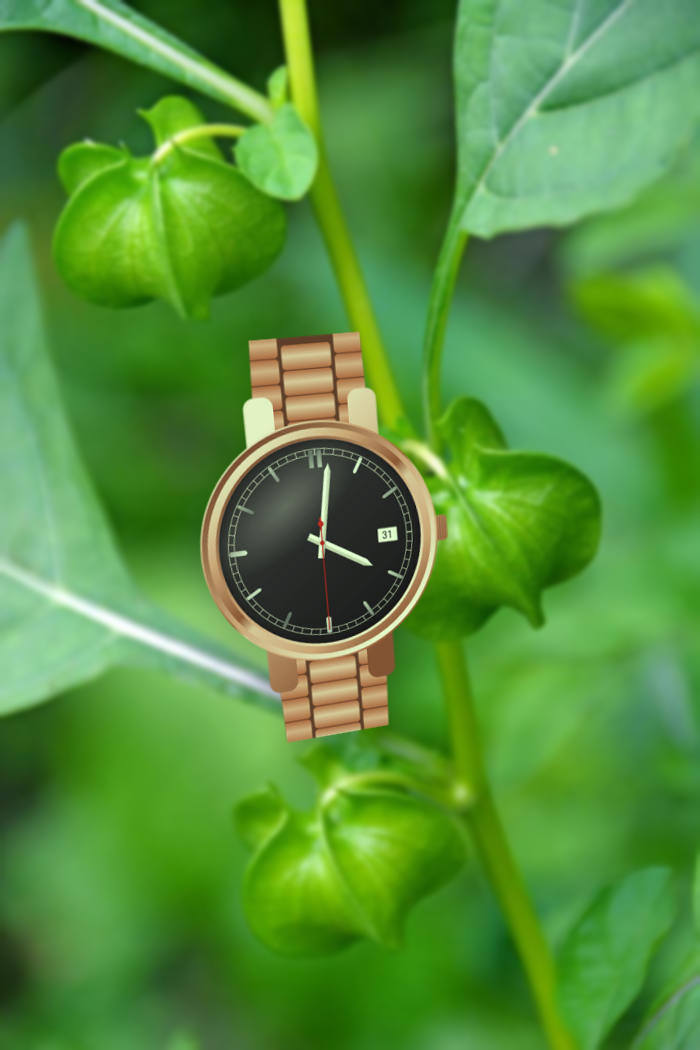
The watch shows **4:01:30**
